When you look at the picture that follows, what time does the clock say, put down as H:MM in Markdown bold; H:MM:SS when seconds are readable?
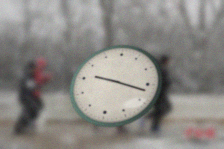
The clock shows **9:17**
